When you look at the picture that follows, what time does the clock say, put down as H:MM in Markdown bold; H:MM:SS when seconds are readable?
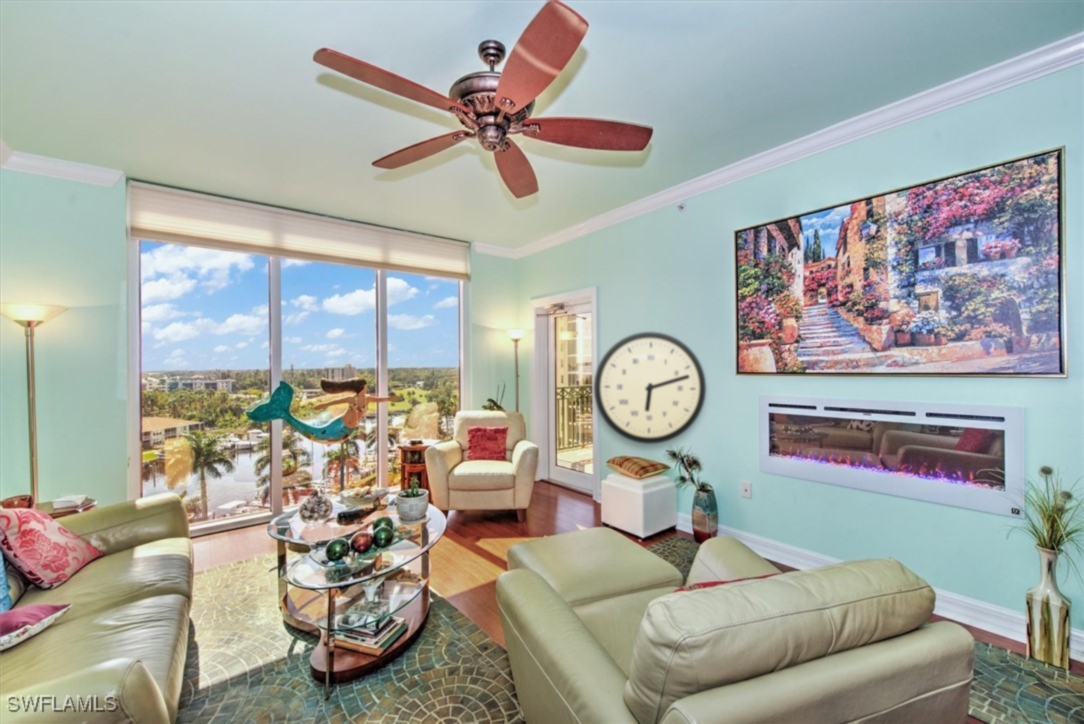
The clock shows **6:12**
